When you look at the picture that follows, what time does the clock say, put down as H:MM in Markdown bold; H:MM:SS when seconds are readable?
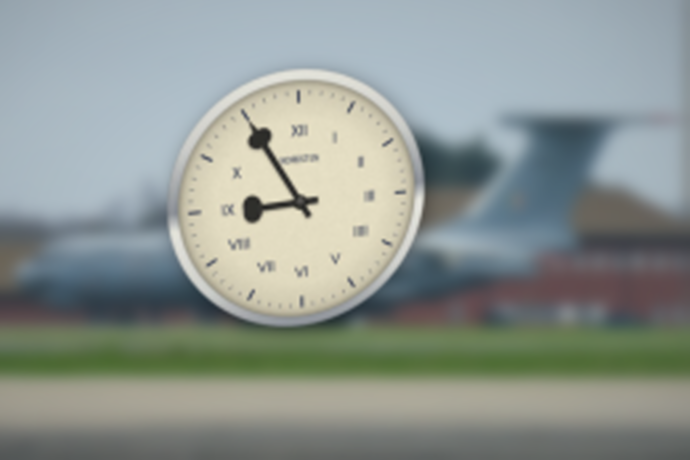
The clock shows **8:55**
